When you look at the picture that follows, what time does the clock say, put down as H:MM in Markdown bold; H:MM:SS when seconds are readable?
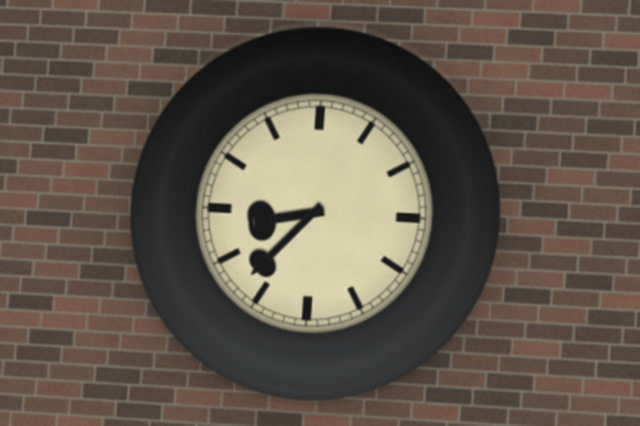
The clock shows **8:37**
